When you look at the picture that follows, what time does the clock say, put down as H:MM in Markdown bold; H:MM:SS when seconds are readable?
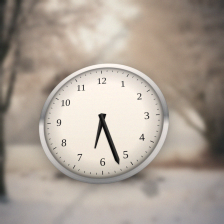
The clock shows **6:27**
